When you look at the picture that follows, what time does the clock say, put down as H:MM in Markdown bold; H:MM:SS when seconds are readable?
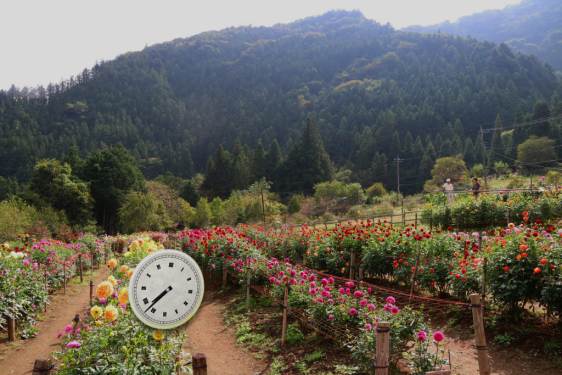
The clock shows **7:37**
